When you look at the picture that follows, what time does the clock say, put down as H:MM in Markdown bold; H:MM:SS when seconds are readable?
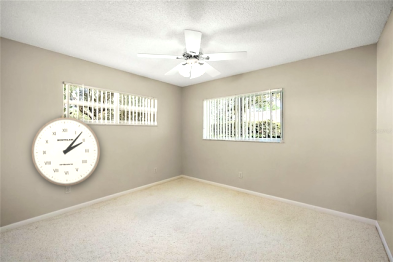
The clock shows **2:07**
